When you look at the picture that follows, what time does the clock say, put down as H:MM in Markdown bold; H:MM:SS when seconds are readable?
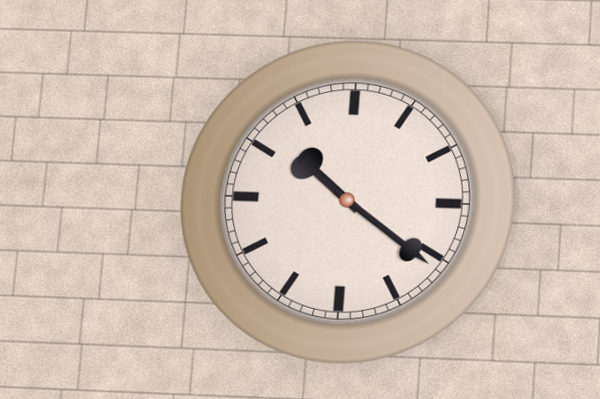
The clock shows **10:21**
